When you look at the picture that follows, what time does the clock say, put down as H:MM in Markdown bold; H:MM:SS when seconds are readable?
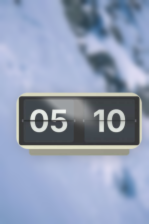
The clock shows **5:10**
